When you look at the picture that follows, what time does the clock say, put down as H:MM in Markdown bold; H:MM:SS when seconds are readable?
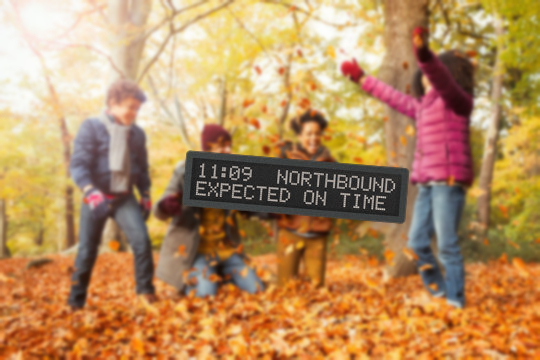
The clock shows **11:09**
